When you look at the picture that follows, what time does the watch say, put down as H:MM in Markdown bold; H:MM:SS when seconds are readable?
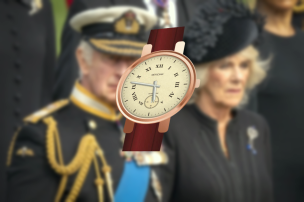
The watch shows **5:47**
